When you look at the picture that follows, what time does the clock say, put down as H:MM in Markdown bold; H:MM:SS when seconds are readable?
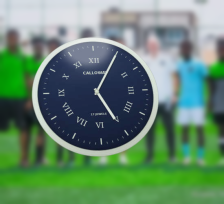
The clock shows **5:05**
